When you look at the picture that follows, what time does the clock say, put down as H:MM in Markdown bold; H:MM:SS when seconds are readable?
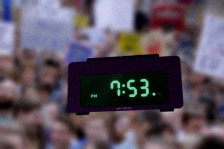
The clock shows **7:53**
